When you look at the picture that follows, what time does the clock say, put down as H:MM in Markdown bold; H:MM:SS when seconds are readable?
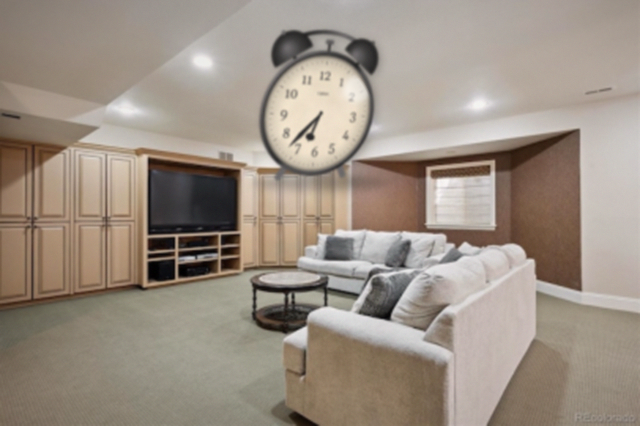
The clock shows **6:37**
